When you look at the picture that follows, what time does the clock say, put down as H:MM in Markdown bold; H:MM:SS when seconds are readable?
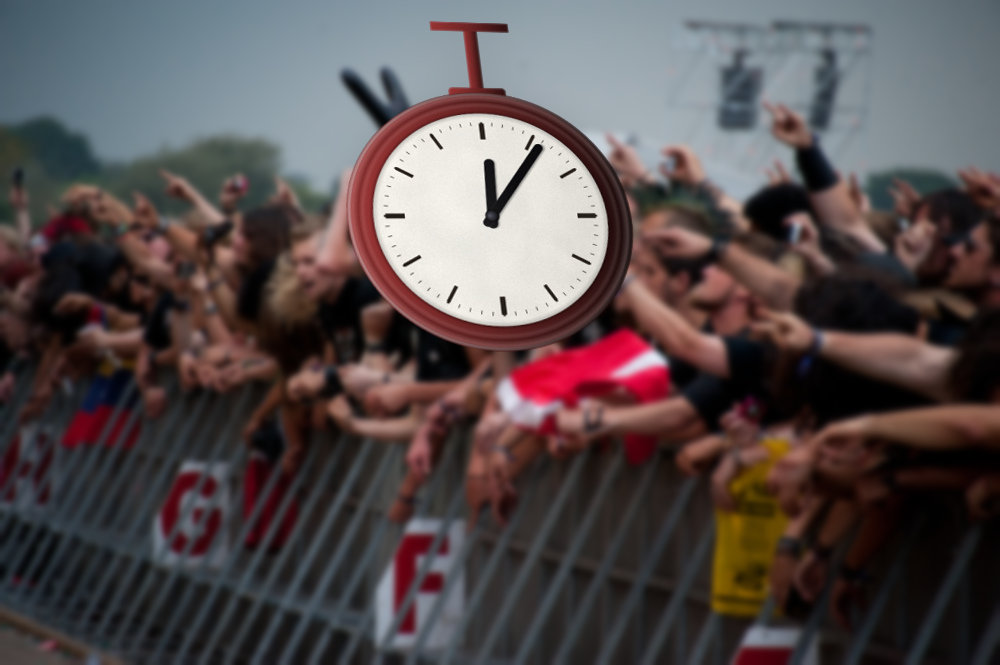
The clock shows **12:06**
